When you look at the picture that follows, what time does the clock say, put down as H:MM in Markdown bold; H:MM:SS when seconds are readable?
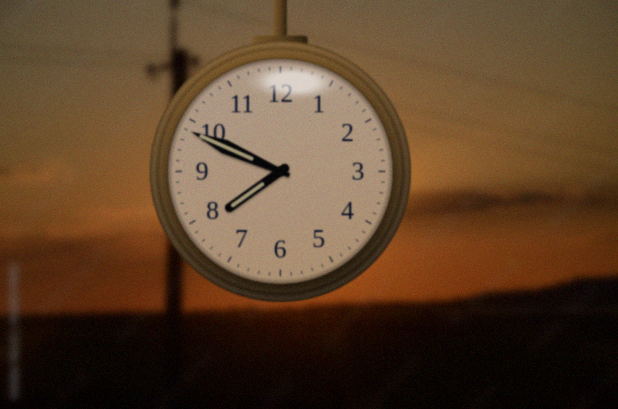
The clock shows **7:49**
